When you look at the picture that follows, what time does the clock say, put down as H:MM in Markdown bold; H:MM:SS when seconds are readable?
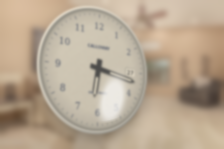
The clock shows **6:17**
